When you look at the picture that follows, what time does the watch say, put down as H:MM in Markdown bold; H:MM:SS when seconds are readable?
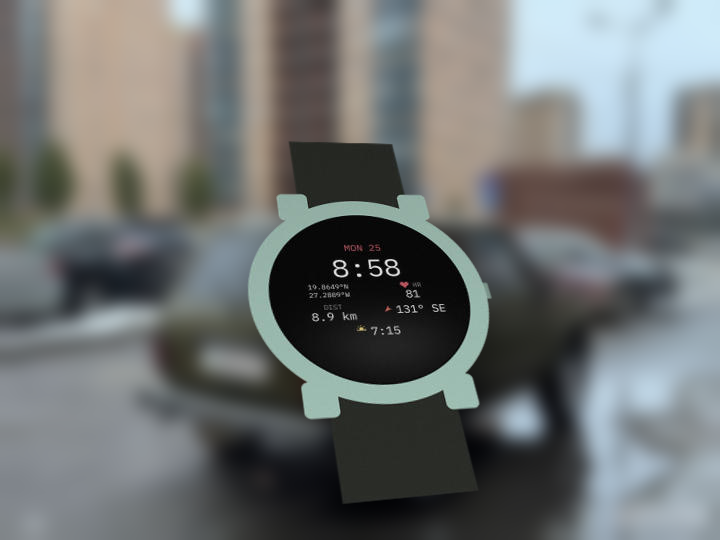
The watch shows **8:58**
